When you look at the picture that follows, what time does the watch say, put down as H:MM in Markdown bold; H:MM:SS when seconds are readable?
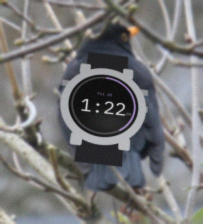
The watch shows **1:22**
